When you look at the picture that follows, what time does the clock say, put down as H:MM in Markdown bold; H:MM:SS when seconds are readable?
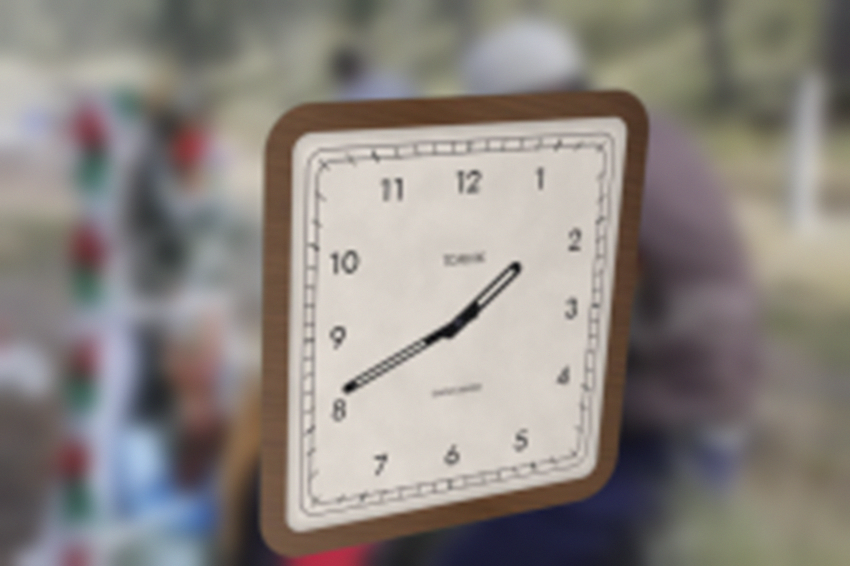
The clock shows **1:41**
